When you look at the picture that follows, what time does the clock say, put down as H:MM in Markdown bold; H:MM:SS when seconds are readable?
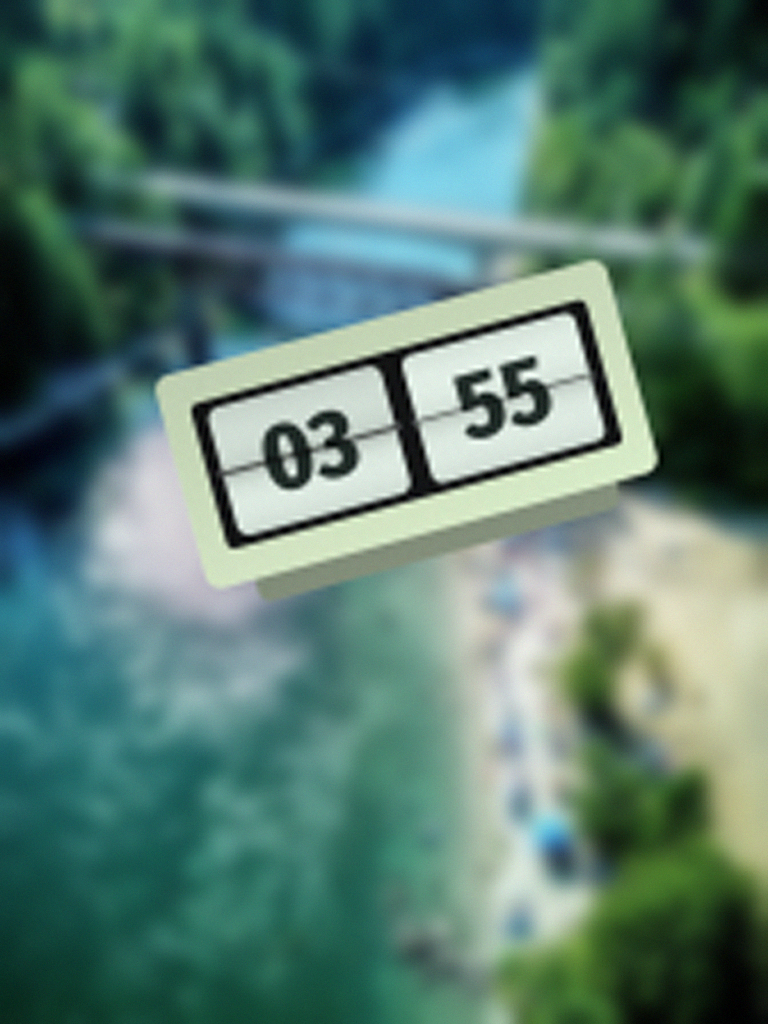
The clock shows **3:55**
